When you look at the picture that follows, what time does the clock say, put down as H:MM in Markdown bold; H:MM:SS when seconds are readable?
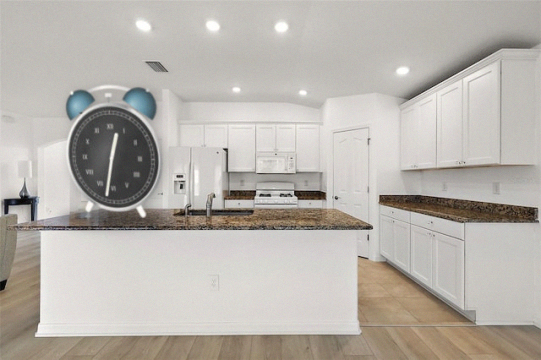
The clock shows **12:32**
